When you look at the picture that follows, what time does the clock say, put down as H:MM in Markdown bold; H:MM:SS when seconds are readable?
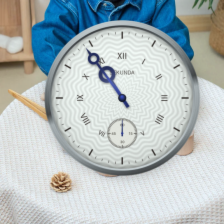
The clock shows **10:54**
